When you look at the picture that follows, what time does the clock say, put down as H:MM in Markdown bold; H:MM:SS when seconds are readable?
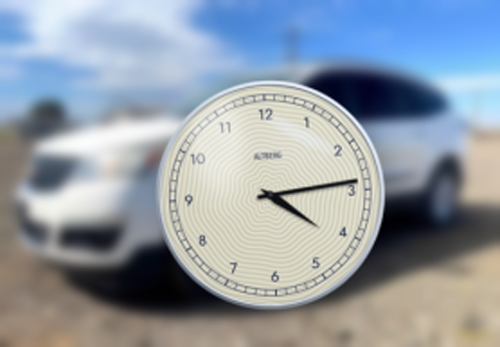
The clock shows **4:14**
